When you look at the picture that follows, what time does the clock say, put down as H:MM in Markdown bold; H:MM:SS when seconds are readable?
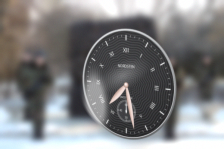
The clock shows **7:28**
